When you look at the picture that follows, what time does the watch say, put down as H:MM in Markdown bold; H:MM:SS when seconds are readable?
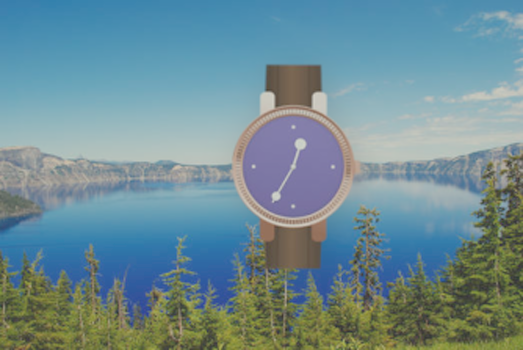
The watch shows **12:35**
